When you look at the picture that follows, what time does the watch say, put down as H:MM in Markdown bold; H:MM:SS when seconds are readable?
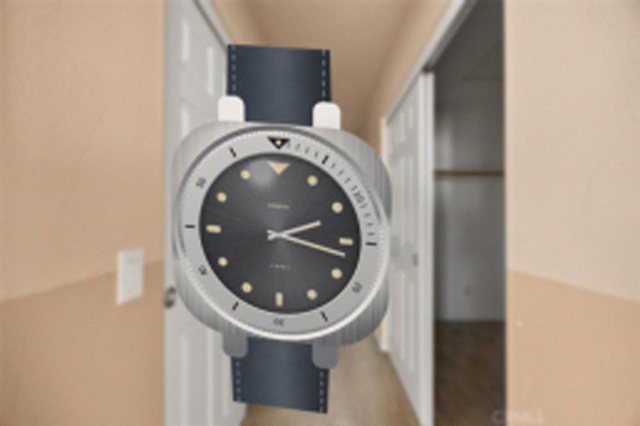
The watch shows **2:17**
